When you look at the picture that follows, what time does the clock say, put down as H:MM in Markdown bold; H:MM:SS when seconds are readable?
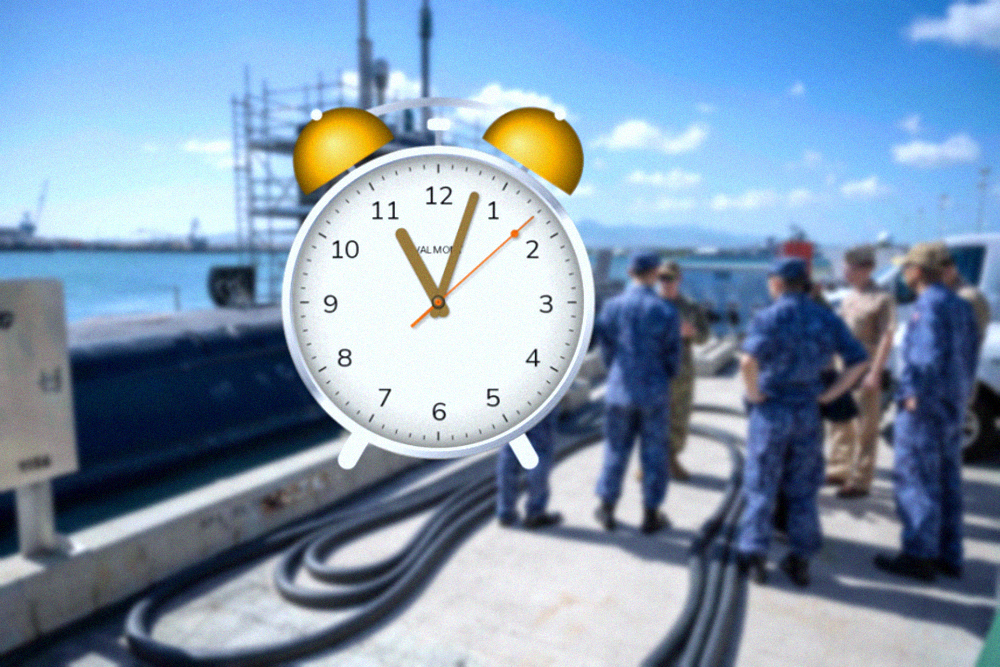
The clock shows **11:03:08**
